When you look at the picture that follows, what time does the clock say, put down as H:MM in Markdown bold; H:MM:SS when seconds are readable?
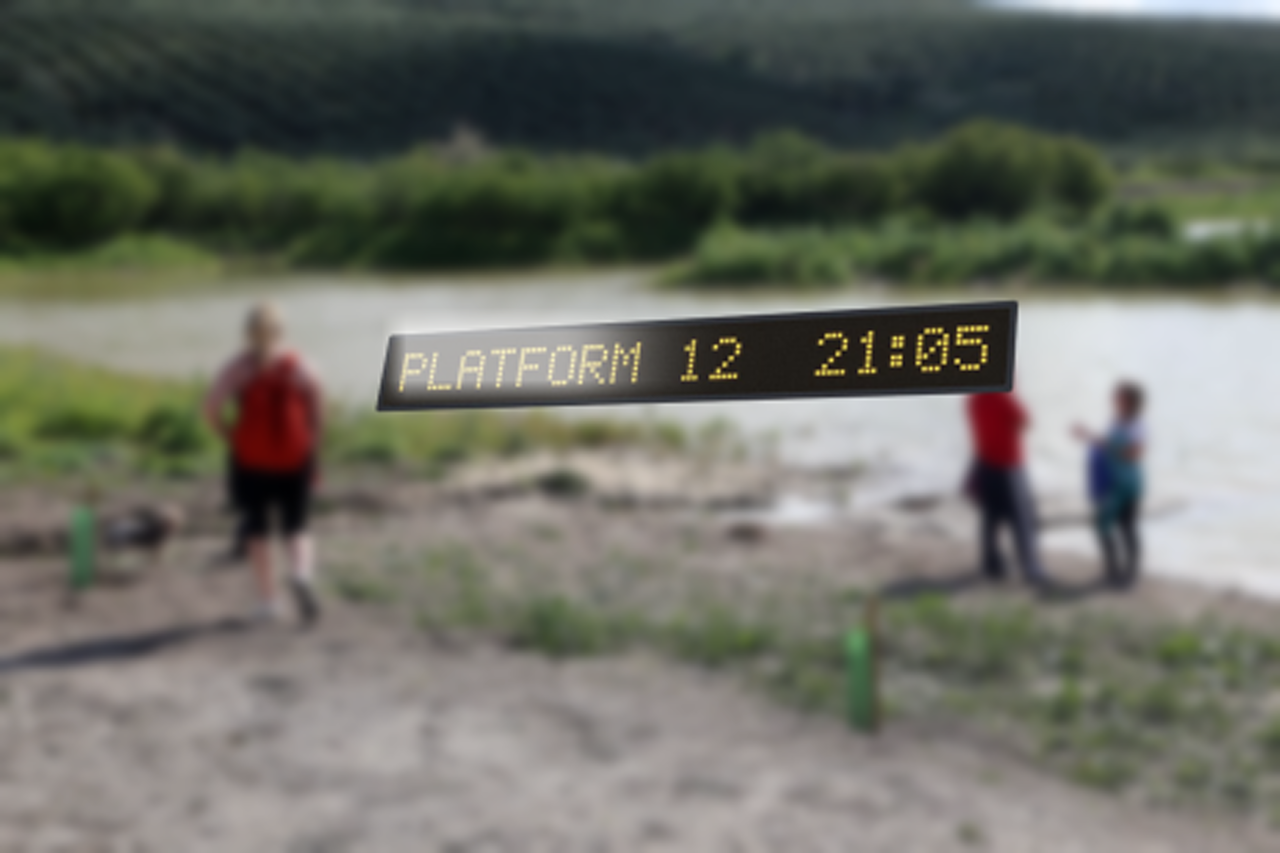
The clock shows **21:05**
